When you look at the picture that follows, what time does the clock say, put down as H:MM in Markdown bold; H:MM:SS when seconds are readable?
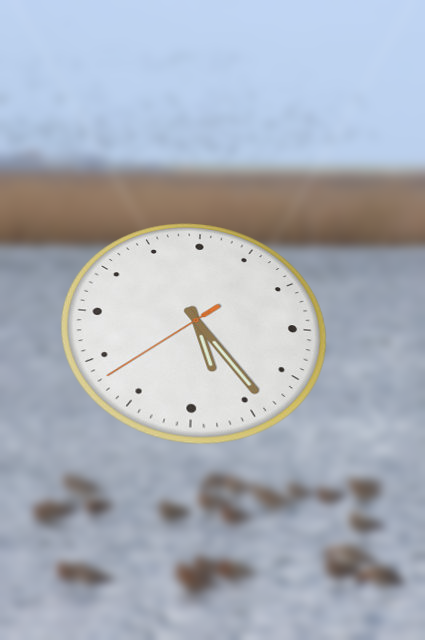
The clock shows **5:23:38**
